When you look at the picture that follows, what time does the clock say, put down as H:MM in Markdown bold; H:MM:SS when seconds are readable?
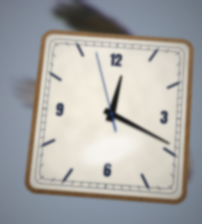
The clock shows **12:18:57**
